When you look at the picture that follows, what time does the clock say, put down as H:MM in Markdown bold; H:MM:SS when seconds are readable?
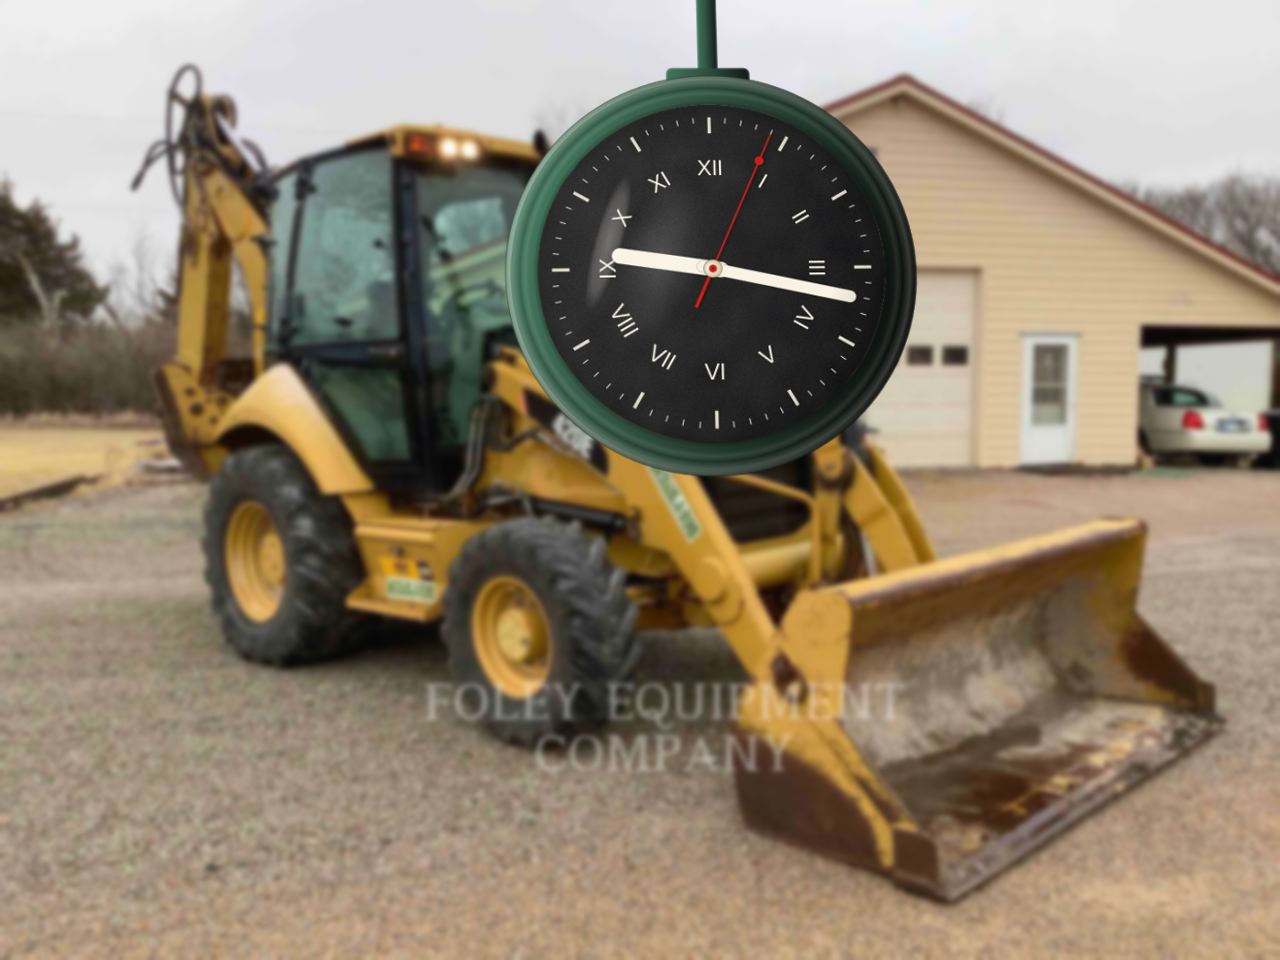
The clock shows **9:17:04**
